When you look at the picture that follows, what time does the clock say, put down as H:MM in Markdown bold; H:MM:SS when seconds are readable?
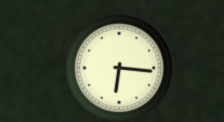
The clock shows **6:16**
